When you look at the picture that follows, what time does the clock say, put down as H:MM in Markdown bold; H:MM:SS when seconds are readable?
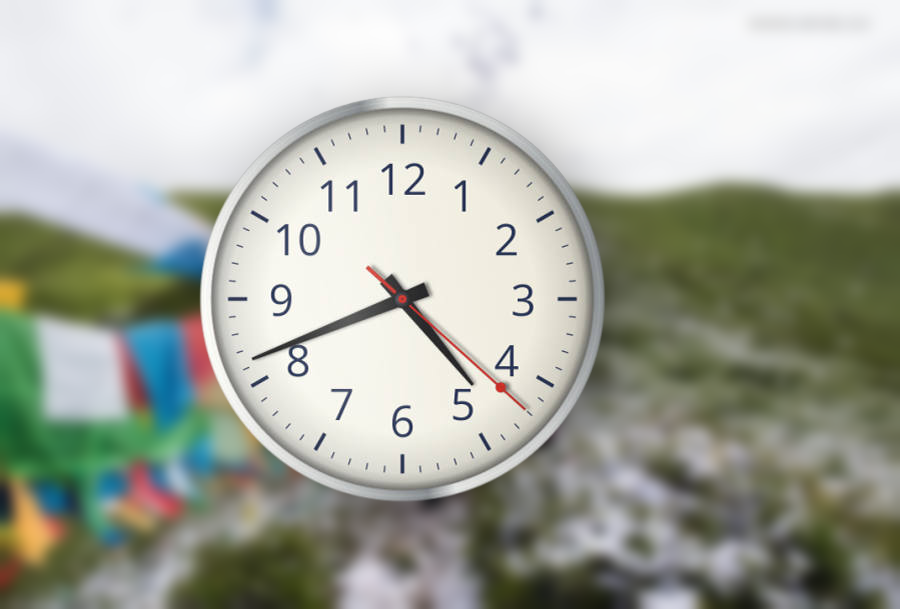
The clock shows **4:41:22**
